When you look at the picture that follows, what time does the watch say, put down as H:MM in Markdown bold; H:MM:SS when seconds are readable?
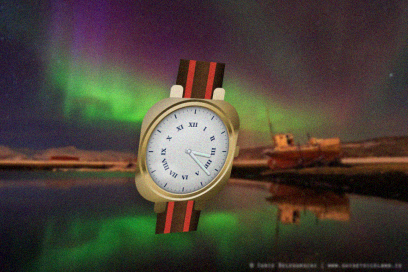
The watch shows **3:22**
